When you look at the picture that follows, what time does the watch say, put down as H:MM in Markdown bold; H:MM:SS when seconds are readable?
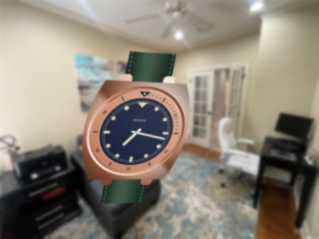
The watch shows **7:17**
